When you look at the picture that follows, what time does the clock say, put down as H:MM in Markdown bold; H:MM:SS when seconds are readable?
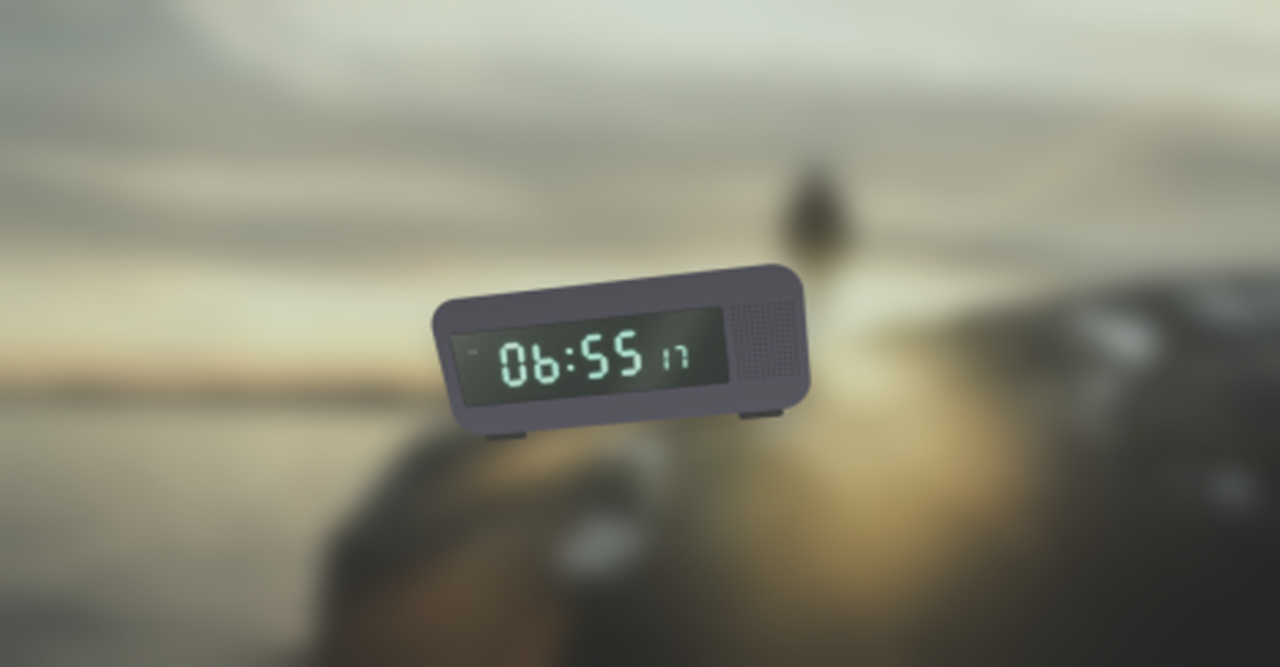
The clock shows **6:55:17**
